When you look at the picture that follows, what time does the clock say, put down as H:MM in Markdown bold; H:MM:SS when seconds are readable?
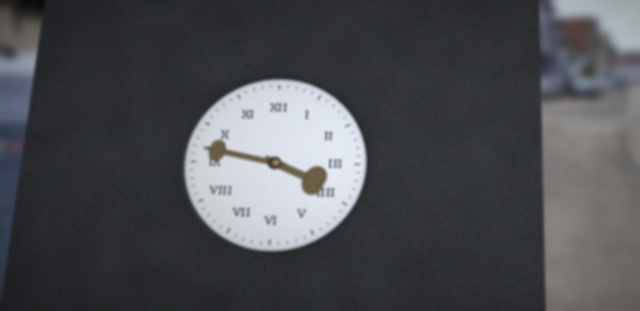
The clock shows **3:47**
